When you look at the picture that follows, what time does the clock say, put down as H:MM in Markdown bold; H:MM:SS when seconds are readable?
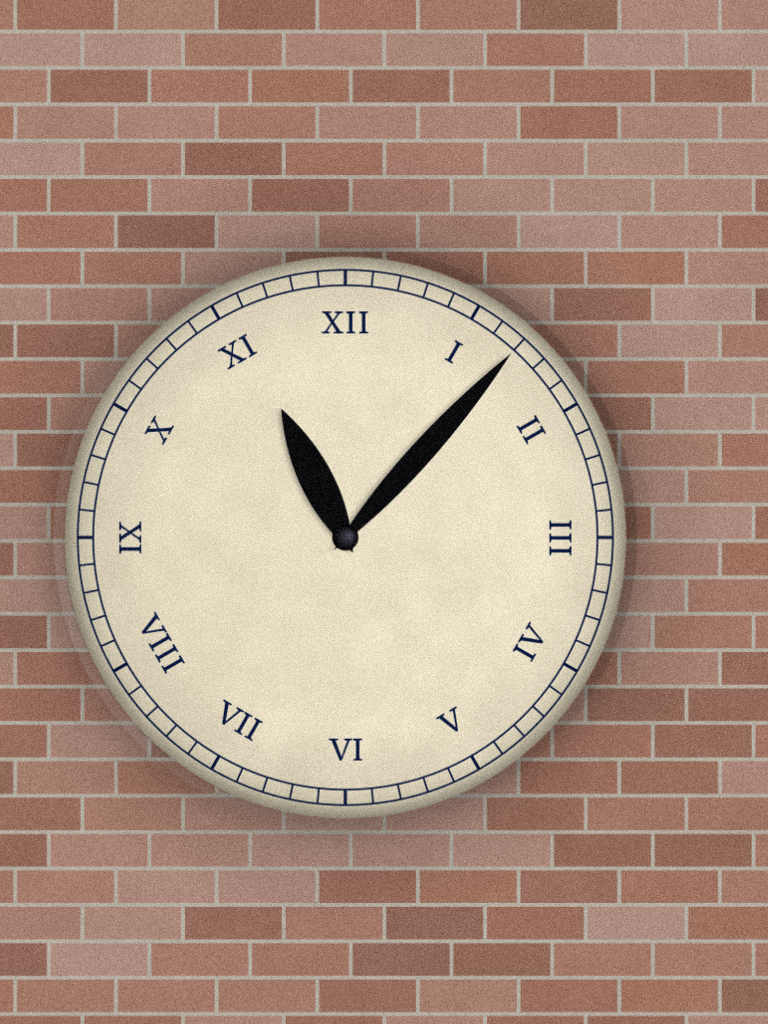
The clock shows **11:07**
